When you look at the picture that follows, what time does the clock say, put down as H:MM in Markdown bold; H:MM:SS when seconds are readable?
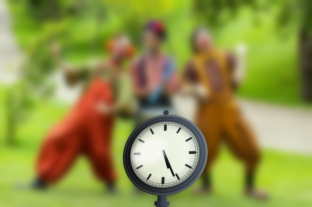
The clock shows **5:26**
